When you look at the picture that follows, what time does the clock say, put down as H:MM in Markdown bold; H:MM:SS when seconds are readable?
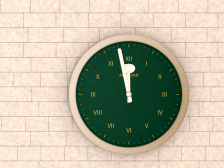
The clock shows **11:58**
